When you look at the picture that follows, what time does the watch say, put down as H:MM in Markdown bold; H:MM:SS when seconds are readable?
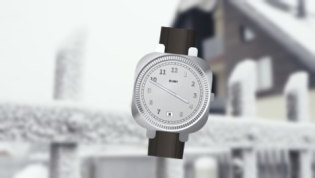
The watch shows **3:49**
